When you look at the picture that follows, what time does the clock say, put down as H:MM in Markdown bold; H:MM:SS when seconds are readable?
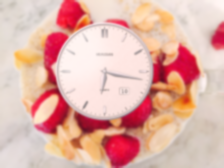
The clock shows **6:17**
